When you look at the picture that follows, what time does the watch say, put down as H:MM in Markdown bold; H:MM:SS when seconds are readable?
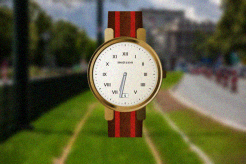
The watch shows **6:32**
